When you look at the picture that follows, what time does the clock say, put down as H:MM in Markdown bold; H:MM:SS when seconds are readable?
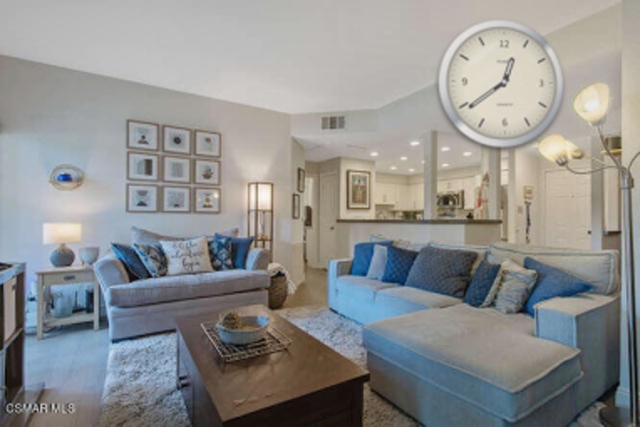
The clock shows **12:39**
